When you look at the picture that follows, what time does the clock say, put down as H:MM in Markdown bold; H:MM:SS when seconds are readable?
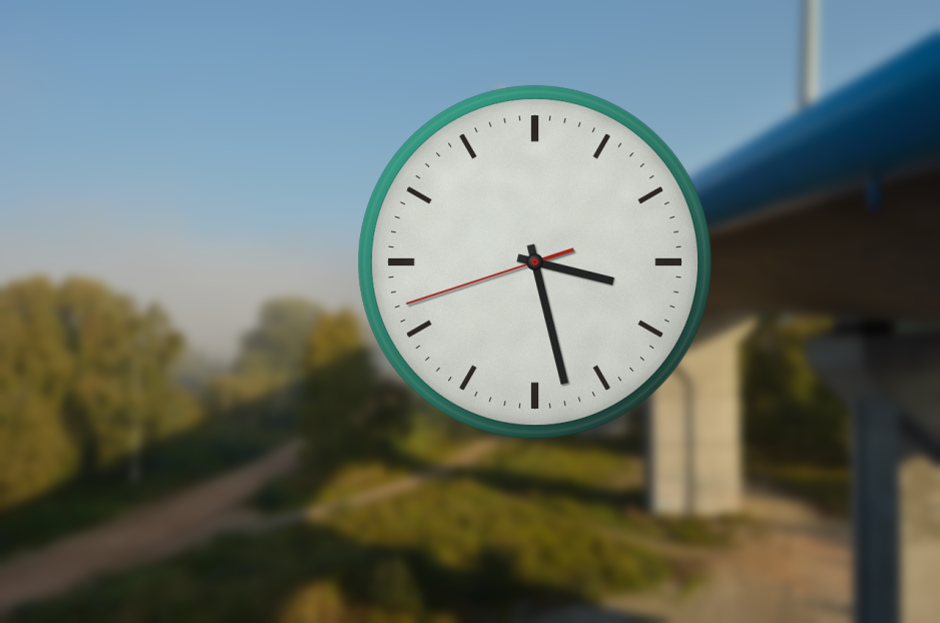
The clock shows **3:27:42**
